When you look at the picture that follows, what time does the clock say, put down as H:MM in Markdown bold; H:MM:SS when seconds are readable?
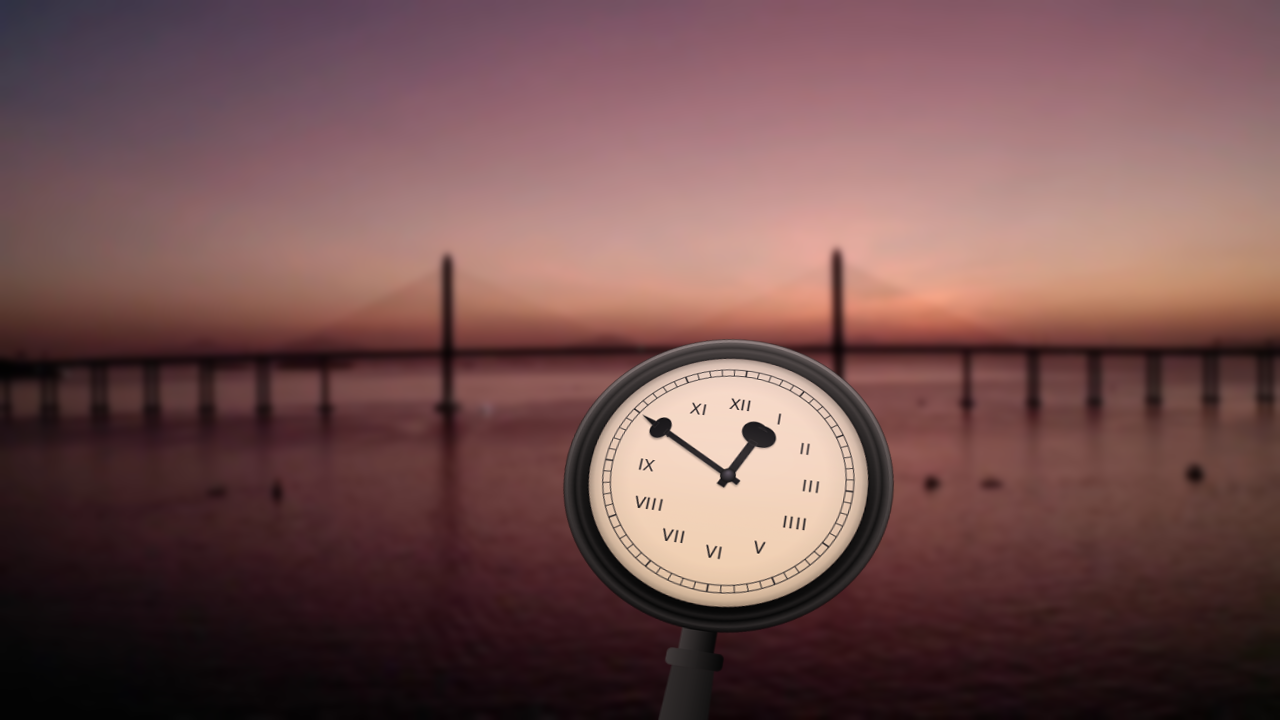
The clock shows **12:50**
